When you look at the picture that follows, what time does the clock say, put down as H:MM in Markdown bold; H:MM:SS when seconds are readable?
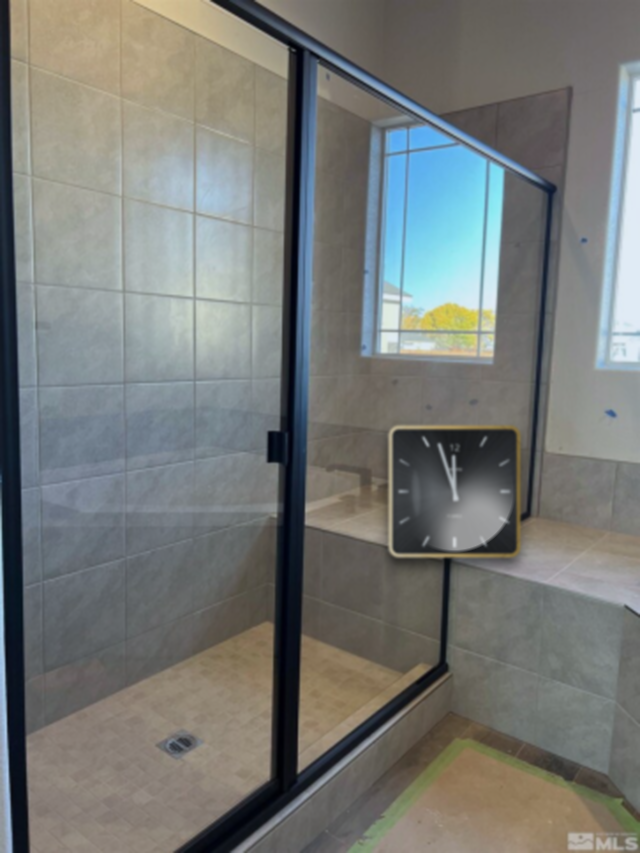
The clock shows **11:57**
